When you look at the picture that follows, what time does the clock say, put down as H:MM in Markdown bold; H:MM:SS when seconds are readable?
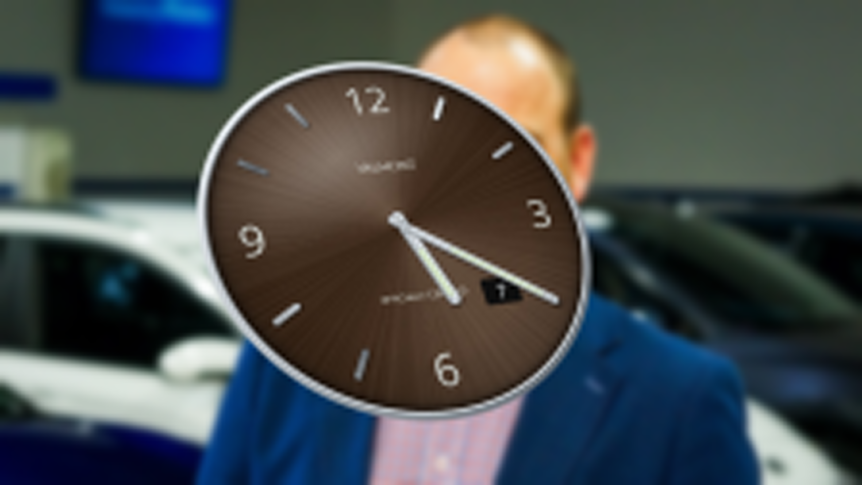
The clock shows **5:21**
